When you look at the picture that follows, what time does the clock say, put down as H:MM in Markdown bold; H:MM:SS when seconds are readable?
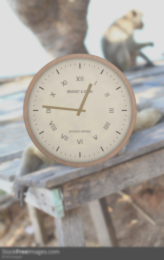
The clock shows **12:46**
